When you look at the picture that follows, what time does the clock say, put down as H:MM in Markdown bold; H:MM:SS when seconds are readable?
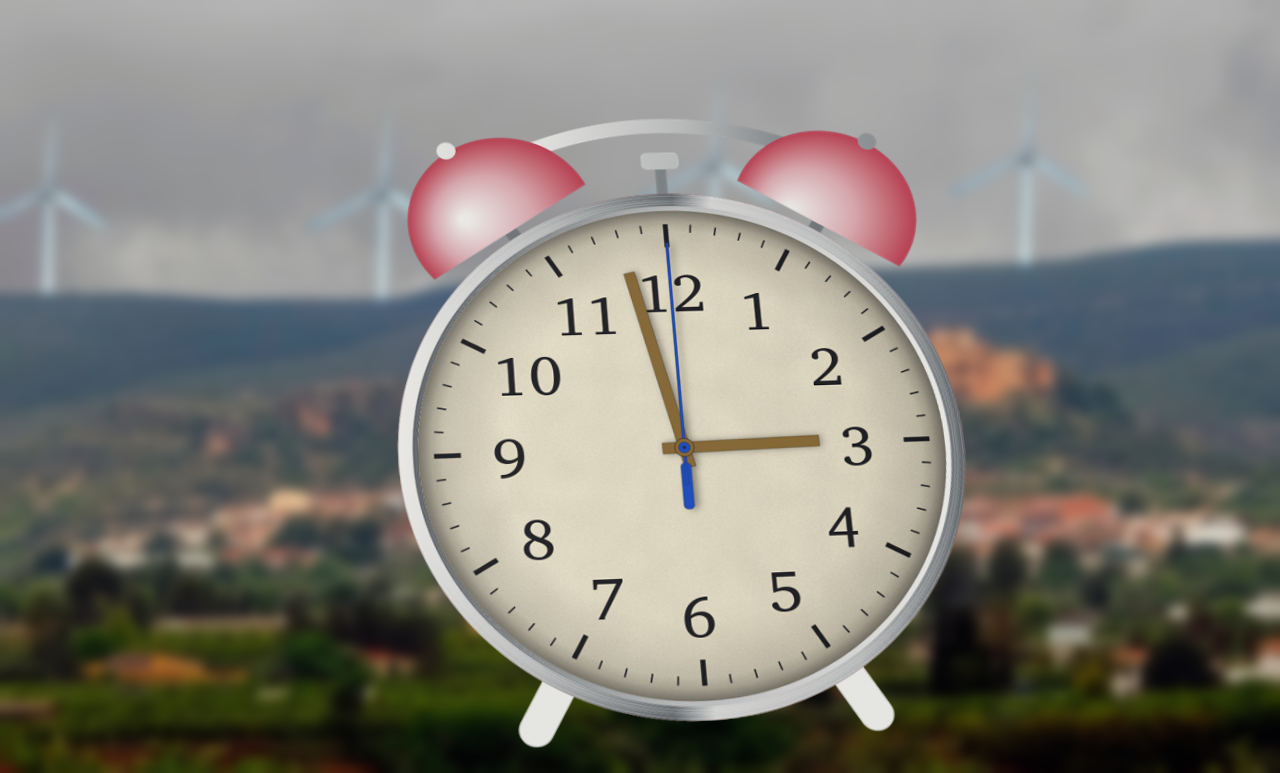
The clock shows **2:58:00**
